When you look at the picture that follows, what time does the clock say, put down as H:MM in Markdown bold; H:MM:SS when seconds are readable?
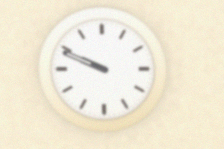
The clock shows **9:49**
